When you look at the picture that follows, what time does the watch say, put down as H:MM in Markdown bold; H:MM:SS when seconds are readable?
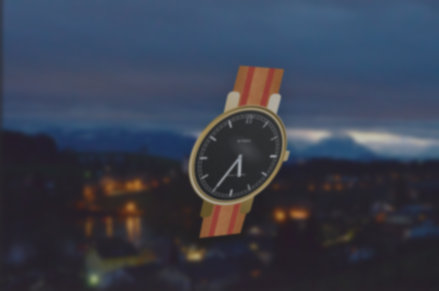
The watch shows **5:35**
